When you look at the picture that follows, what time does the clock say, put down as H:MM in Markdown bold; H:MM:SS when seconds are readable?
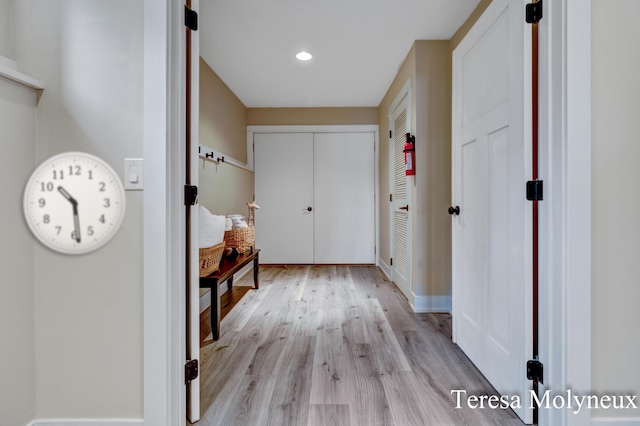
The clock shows **10:29**
